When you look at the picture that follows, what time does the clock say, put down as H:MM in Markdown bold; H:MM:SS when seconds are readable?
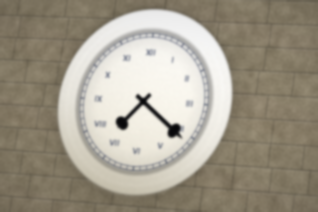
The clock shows **7:21**
